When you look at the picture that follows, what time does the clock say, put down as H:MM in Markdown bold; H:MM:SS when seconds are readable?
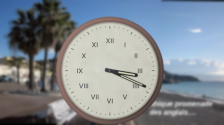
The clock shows **3:19**
